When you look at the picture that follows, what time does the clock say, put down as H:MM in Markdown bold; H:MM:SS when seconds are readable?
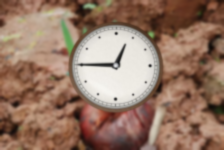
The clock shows **12:45**
